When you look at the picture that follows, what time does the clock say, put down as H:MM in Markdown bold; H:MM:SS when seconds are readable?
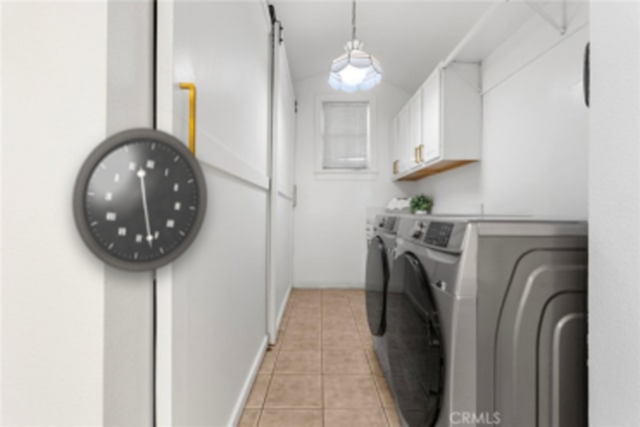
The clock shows **11:27**
